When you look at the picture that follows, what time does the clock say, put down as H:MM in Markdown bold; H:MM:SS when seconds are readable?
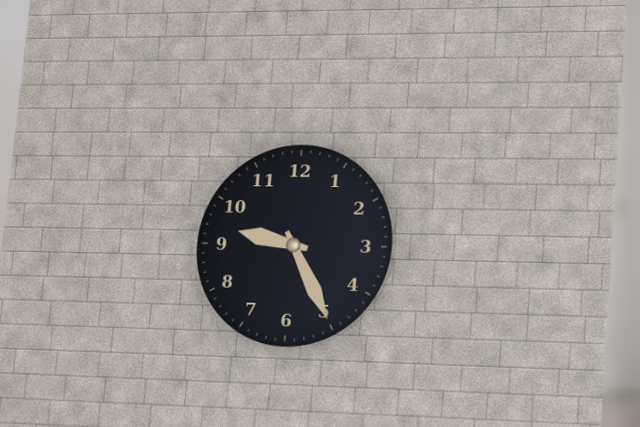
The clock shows **9:25**
